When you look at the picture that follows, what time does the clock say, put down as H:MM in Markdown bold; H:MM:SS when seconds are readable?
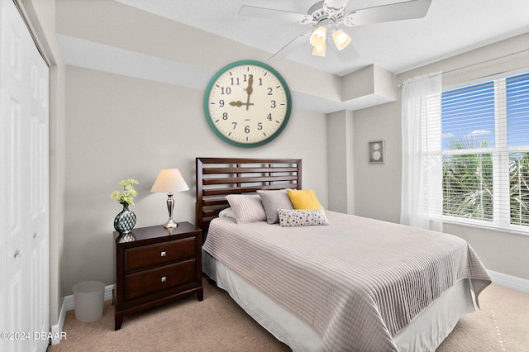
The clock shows **9:01**
